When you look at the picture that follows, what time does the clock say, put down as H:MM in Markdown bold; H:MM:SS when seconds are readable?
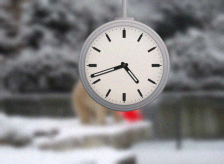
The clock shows **4:42**
